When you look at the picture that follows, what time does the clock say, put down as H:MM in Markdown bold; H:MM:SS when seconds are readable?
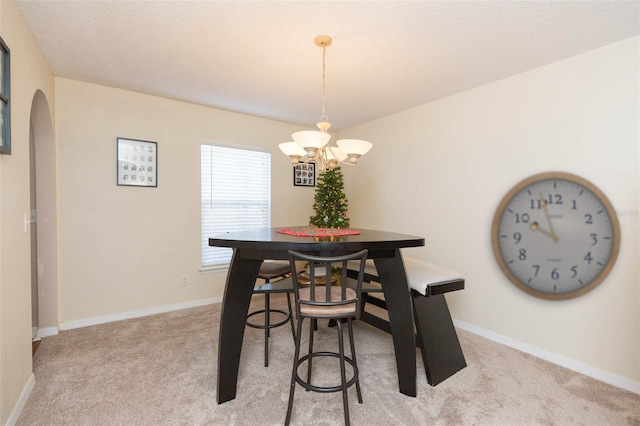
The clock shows **9:57**
